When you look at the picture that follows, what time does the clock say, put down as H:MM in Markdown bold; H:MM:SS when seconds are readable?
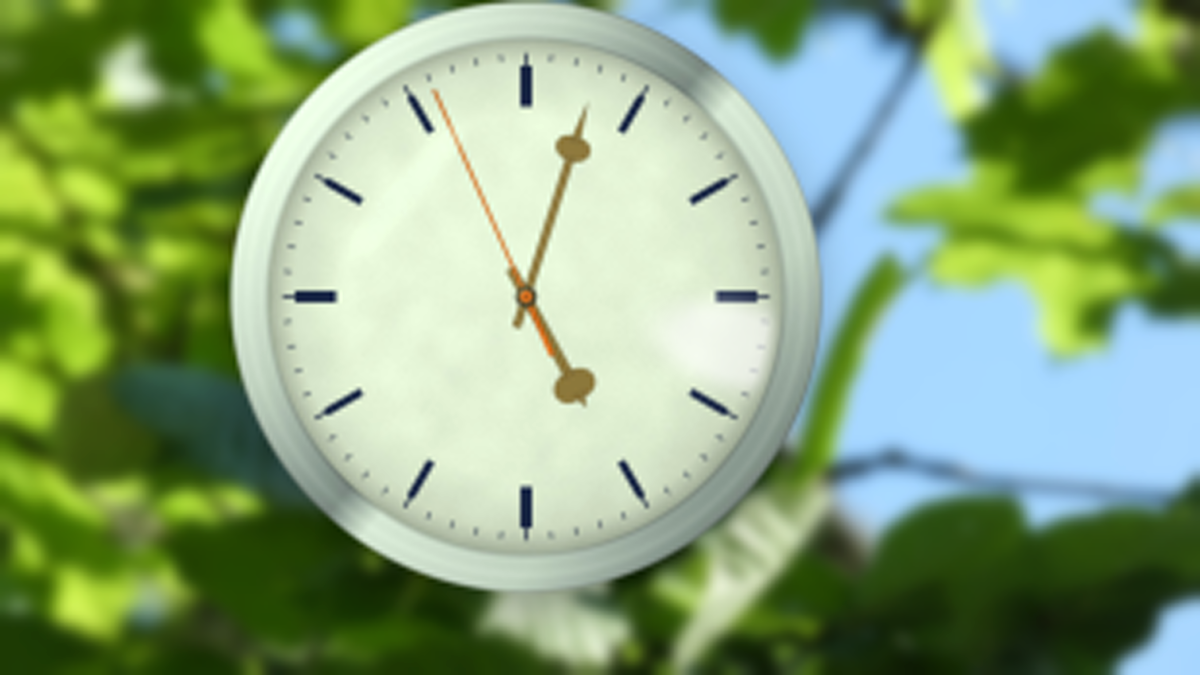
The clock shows **5:02:56**
